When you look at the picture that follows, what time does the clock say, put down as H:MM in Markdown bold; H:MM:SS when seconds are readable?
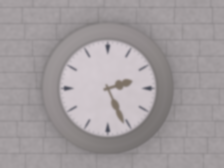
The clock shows **2:26**
